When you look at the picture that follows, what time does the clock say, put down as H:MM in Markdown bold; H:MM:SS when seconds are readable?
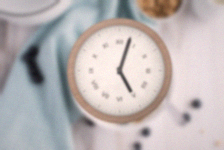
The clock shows **5:03**
